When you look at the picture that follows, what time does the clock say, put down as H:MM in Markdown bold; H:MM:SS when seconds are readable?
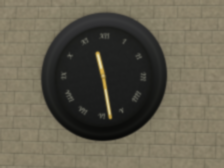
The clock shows **11:28**
